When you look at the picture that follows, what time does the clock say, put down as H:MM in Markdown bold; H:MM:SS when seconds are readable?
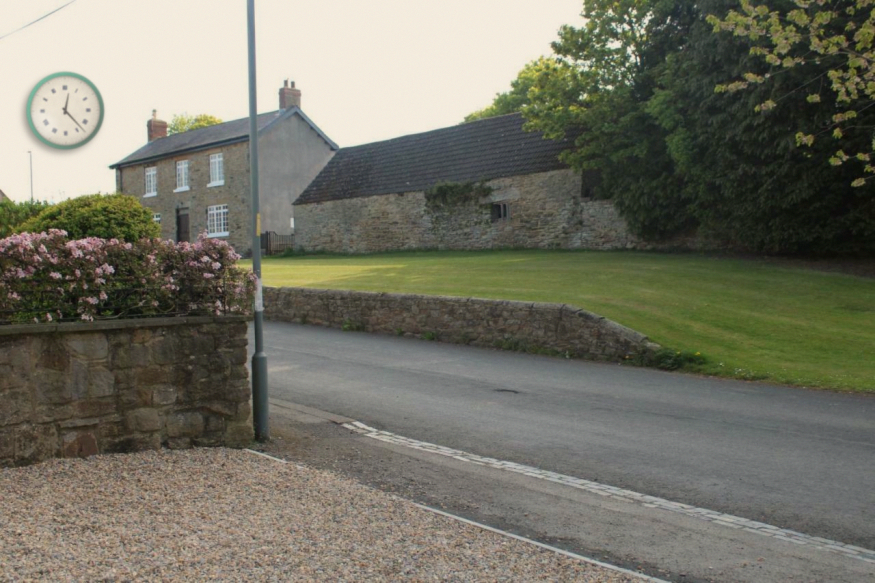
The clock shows **12:23**
